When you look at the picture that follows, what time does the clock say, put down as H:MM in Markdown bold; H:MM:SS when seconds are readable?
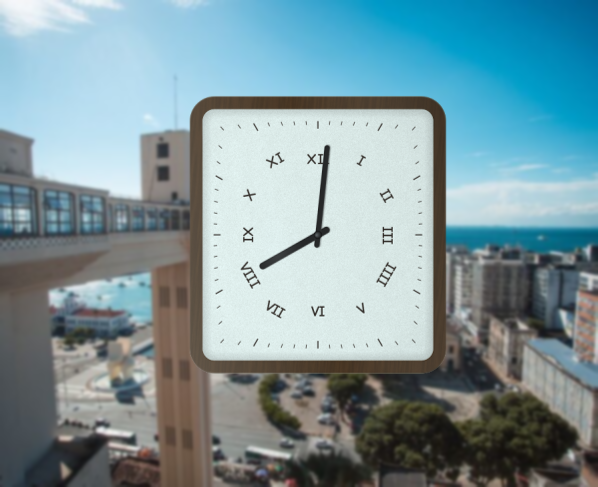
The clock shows **8:01**
